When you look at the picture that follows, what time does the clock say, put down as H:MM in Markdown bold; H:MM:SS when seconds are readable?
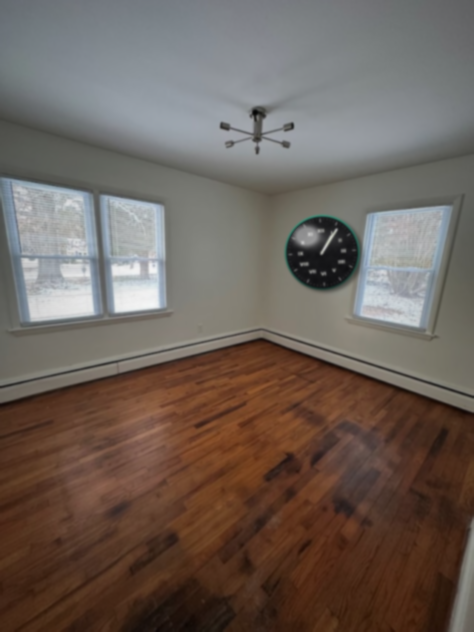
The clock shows **1:06**
